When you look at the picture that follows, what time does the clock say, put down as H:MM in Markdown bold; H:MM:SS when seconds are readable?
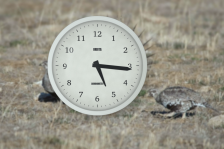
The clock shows **5:16**
